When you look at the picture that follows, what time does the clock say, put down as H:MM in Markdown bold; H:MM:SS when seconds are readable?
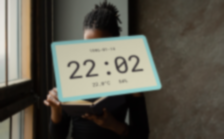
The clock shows **22:02**
